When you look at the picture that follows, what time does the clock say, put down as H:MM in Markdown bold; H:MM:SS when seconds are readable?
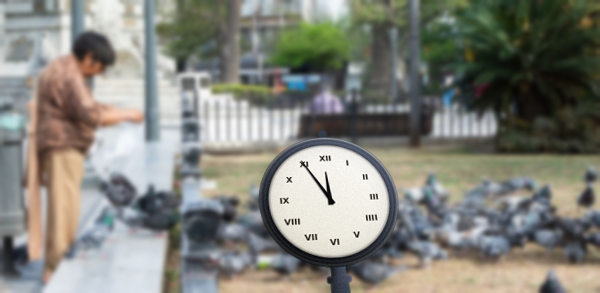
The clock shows **11:55**
